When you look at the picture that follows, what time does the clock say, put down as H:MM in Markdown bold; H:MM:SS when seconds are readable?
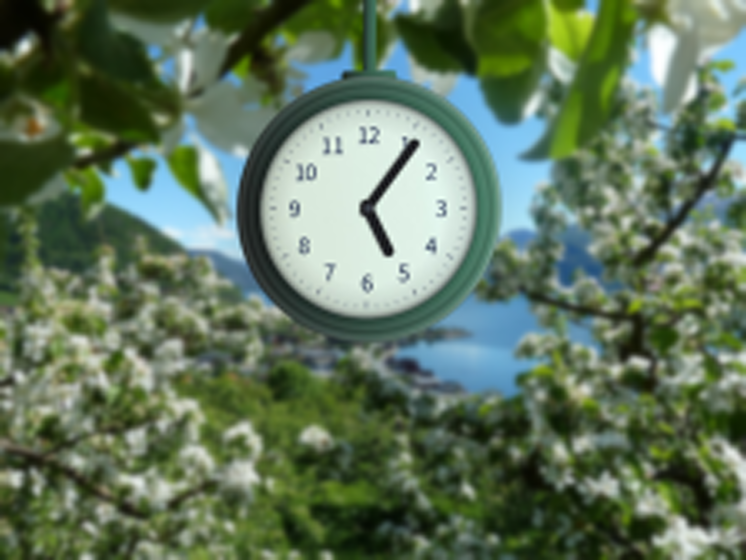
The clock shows **5:06**
